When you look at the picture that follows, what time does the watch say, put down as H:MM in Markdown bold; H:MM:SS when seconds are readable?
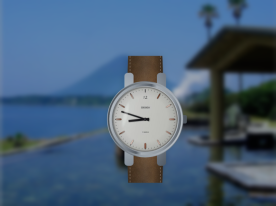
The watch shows **8:48**
